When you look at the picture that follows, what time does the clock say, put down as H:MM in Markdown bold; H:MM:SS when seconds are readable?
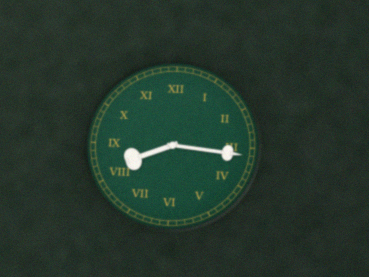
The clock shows **8:16**
